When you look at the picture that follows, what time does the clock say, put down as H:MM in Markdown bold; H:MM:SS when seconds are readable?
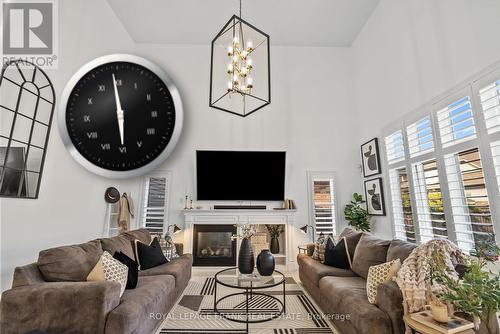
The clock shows **5:59**
